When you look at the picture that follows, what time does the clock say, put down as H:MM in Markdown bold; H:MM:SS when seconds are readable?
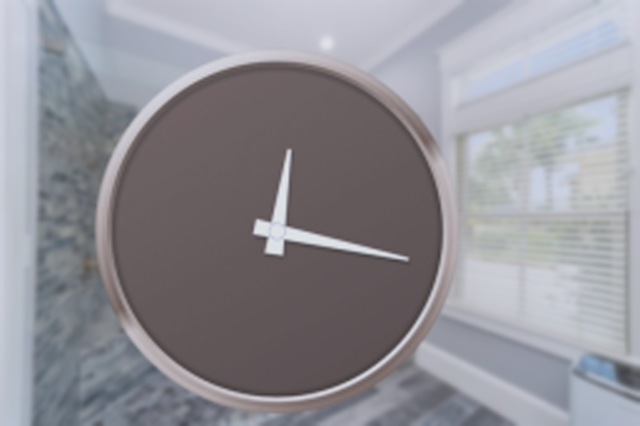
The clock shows **12:17**
